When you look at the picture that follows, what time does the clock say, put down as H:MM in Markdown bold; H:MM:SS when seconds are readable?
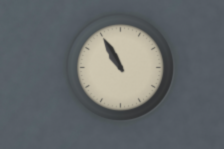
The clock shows **10:55**
